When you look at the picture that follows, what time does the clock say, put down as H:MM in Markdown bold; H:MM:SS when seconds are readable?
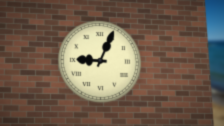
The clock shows **9:04**
